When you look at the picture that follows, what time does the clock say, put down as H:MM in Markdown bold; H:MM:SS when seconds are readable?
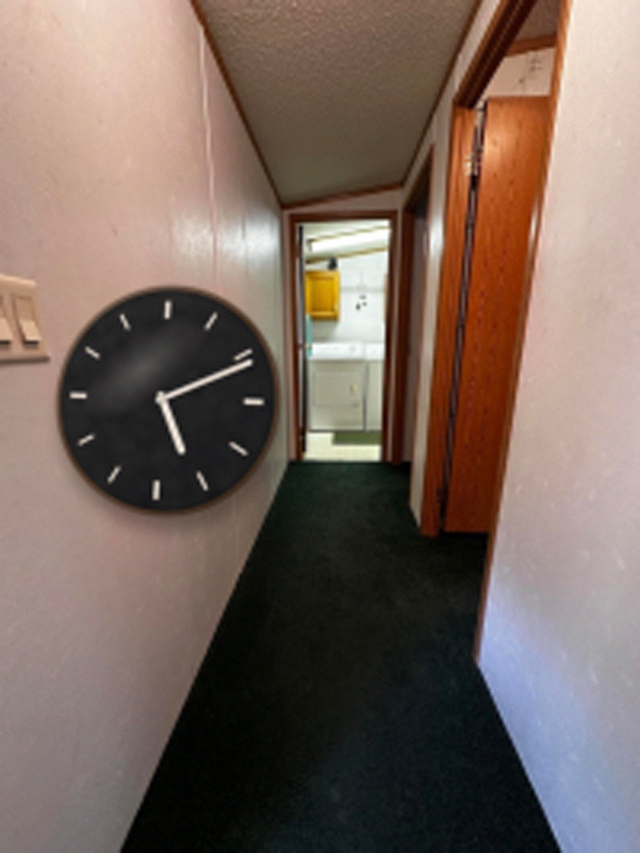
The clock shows **5:11**
